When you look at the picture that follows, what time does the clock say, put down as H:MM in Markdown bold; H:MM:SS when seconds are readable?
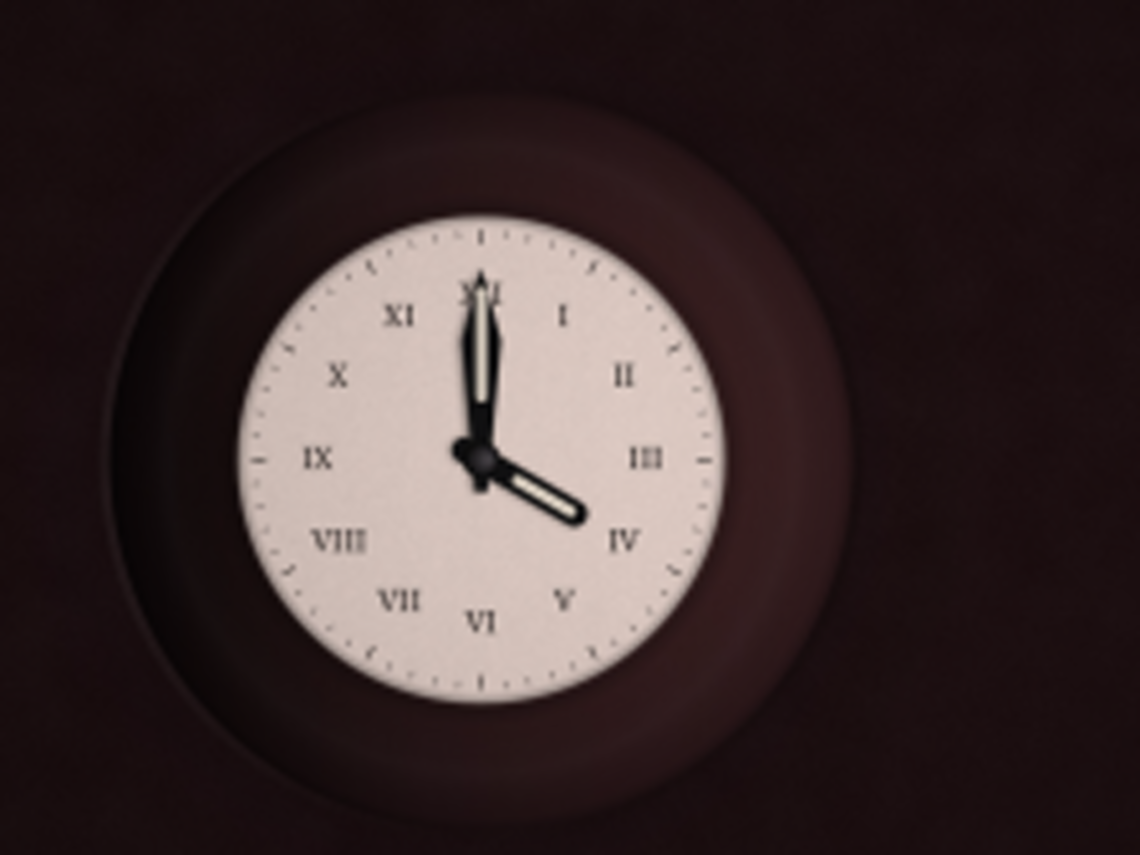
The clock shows **4:00**
